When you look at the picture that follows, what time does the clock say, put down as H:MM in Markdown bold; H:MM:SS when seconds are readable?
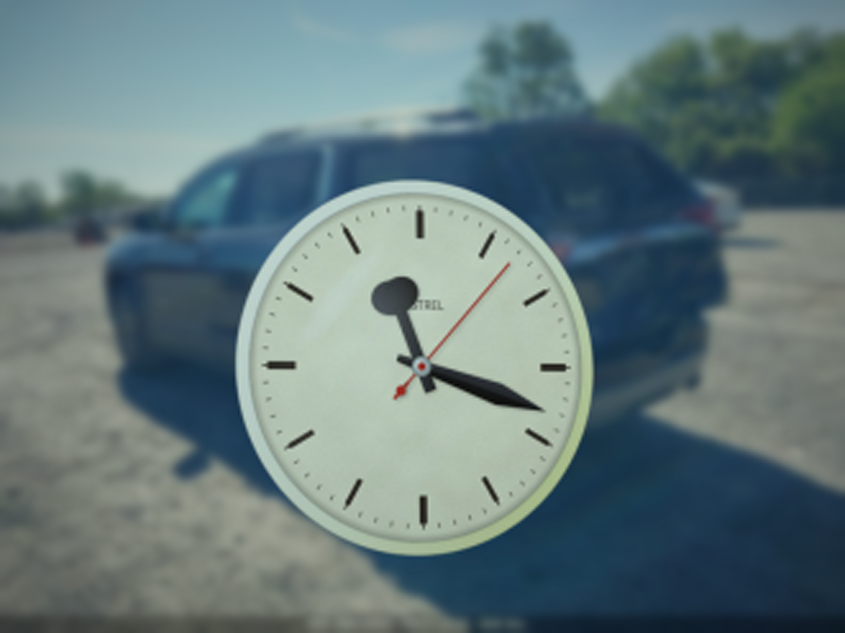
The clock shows **11:18:07**
